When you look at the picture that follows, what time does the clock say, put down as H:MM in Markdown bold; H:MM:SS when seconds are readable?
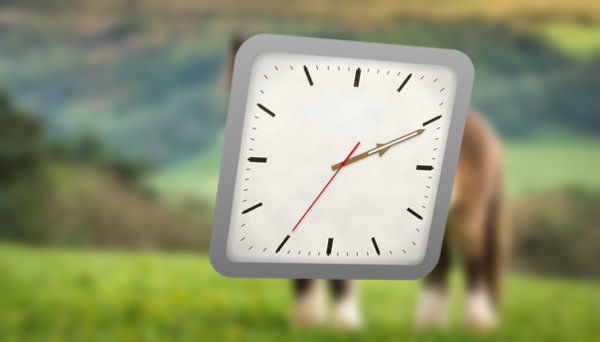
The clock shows **2:10:35**
